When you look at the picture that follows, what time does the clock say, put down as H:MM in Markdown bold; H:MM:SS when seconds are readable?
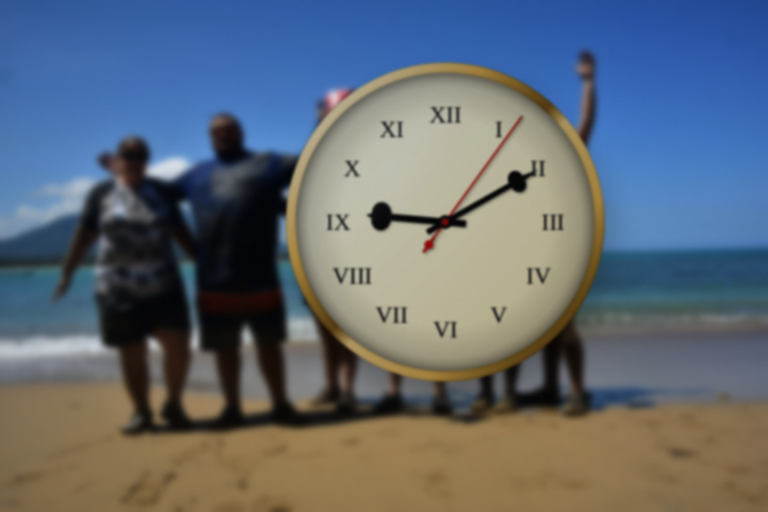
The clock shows **9:10:06**
